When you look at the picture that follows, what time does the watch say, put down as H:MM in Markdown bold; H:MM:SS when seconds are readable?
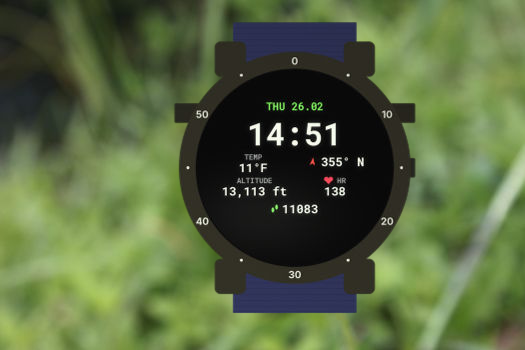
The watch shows **14:51**
